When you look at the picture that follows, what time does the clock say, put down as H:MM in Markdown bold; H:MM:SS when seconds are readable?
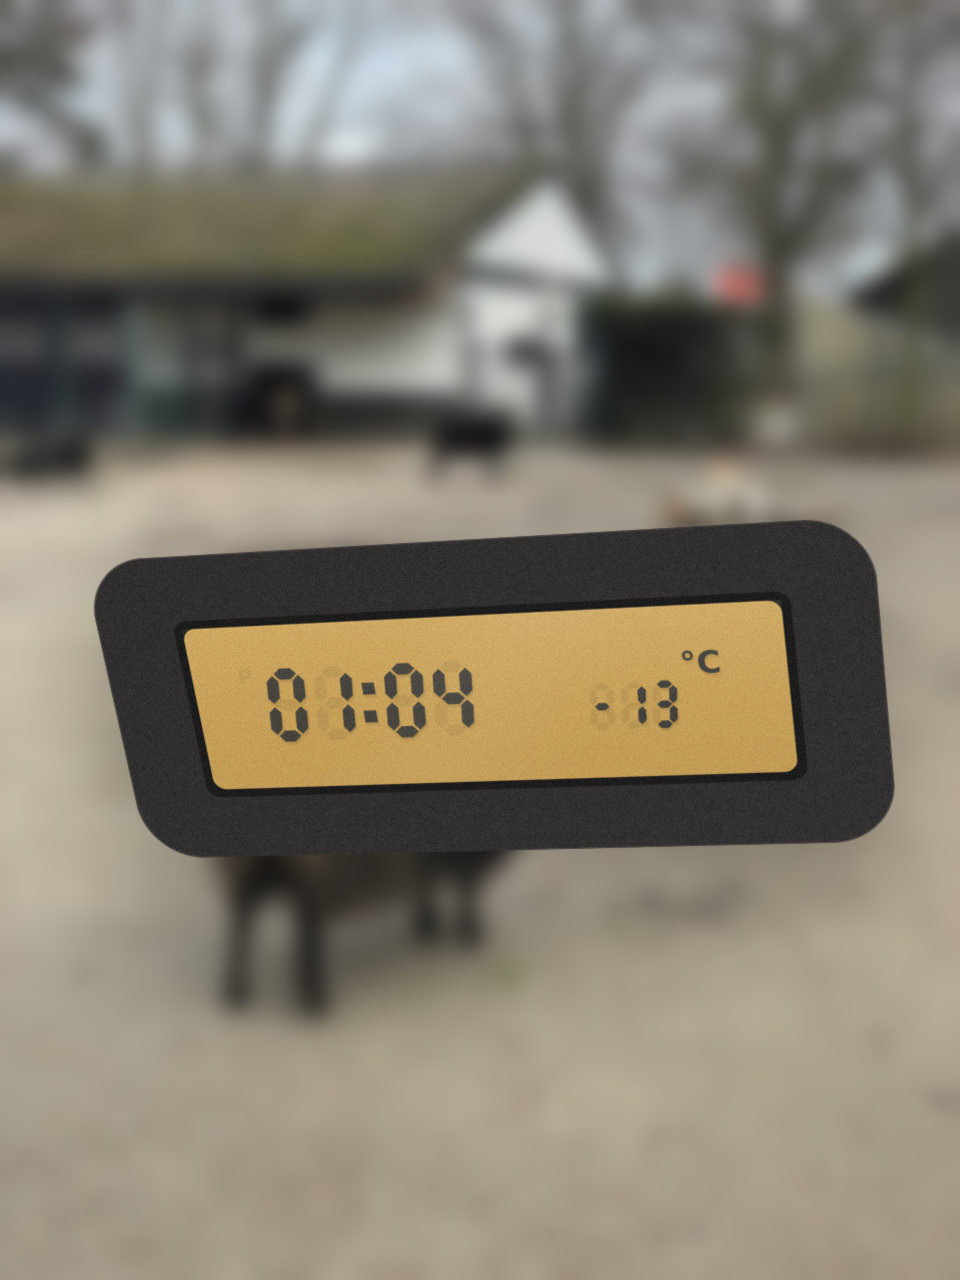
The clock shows **1:04**
